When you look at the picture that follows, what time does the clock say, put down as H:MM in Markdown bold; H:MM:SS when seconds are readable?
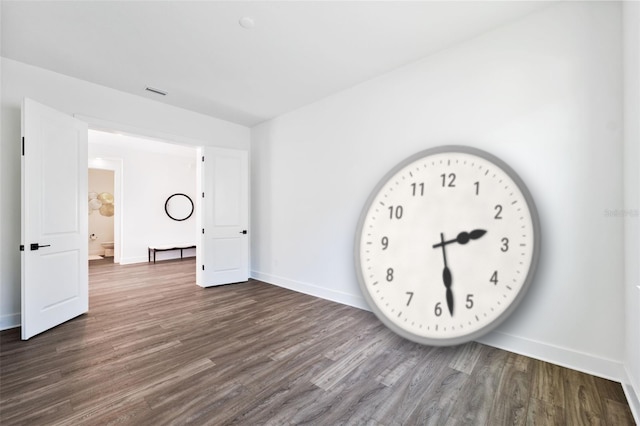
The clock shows **2:28**
